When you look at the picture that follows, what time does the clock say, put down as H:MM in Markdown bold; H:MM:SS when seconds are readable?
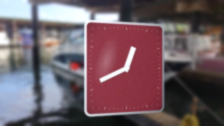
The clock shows **12:41**
